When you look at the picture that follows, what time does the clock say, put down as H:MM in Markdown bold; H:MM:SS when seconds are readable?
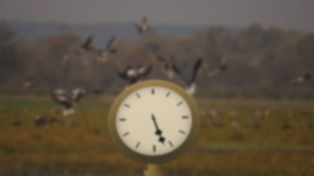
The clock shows **5:27**
